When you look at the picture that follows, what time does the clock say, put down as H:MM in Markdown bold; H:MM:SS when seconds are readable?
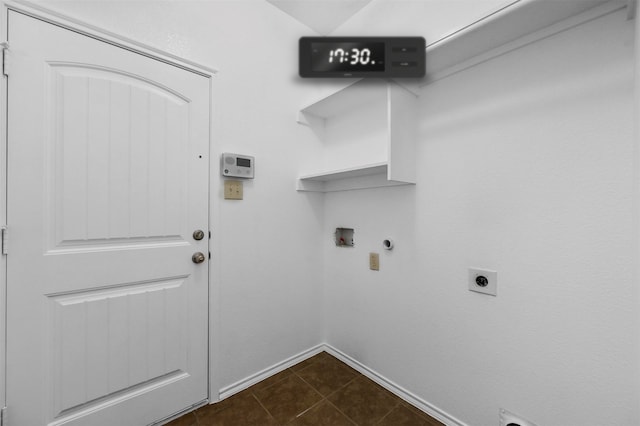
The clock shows **17:30**
